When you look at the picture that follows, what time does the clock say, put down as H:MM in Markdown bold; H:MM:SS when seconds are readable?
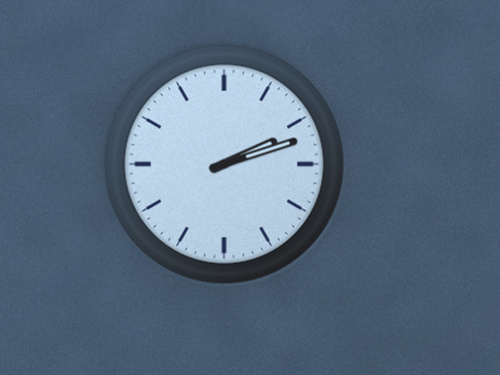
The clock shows **2:12**
